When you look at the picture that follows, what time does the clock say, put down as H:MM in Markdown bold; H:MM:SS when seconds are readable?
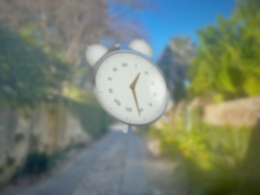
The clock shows **1:31**
